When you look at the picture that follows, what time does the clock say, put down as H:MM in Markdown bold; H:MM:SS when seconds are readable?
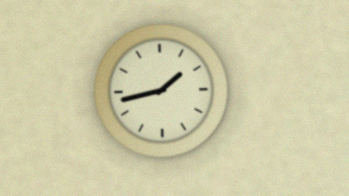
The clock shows **1:43**
